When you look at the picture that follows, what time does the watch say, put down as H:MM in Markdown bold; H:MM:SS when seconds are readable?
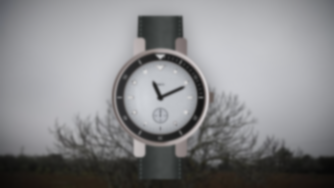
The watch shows **11:11**
